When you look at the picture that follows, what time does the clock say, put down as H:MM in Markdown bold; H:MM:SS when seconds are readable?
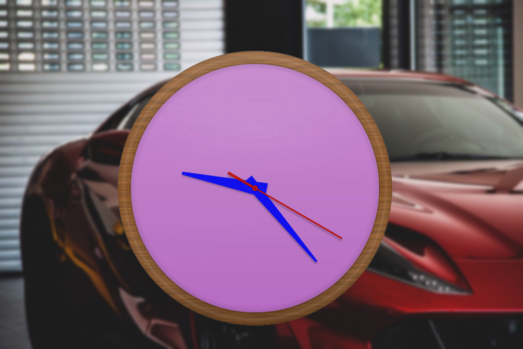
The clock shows **9:23:20**
